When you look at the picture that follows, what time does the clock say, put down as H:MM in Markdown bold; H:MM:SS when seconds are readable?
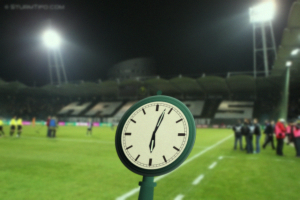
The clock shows **6:03**
